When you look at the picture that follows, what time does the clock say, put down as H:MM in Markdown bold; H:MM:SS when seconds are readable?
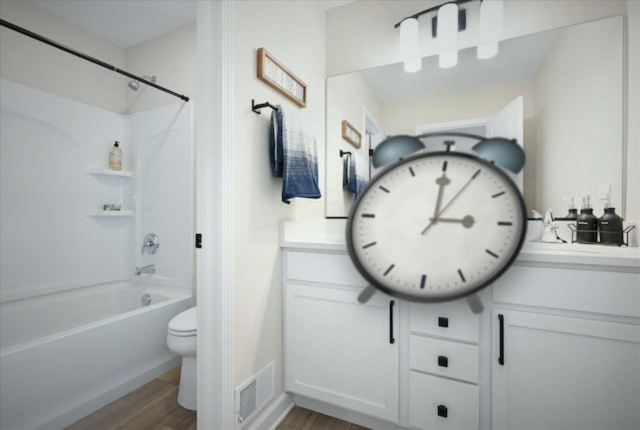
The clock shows **3:00:05**
